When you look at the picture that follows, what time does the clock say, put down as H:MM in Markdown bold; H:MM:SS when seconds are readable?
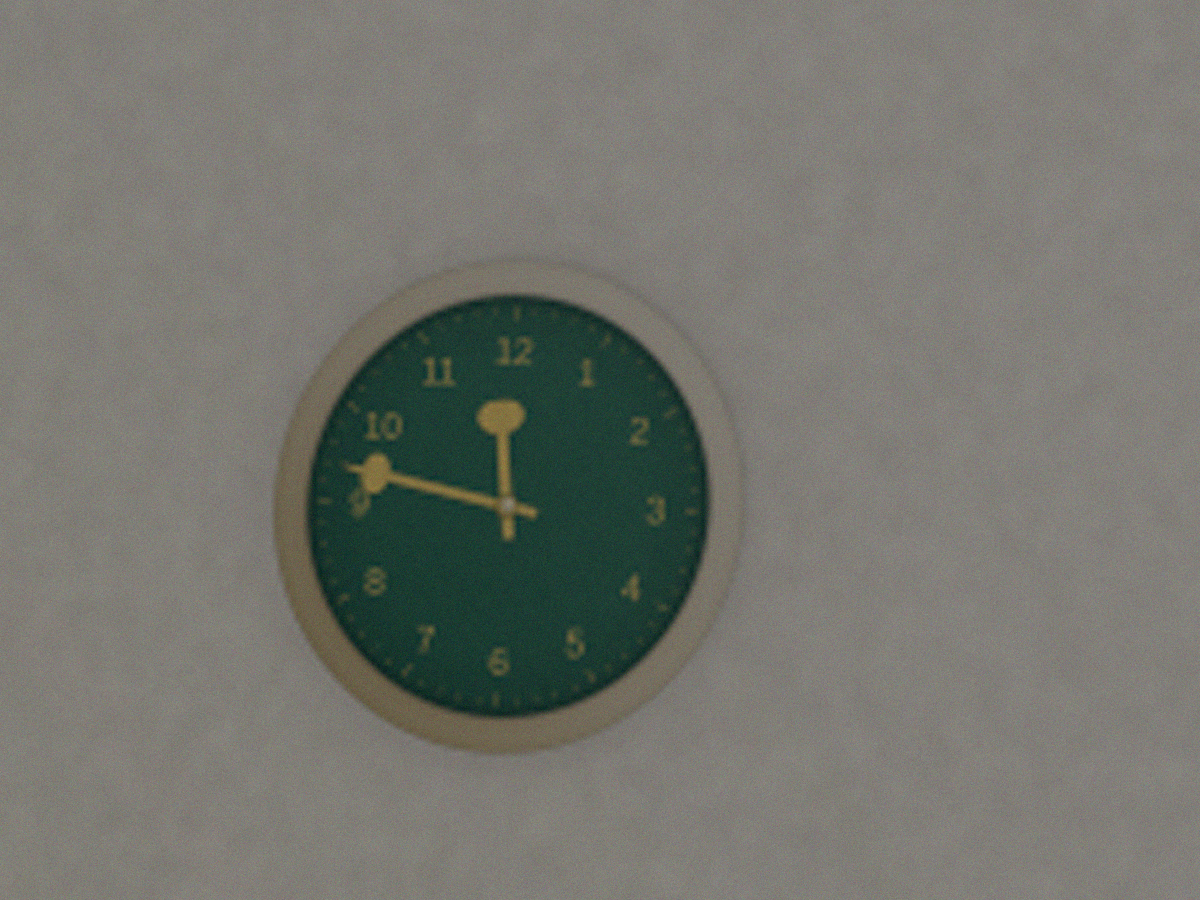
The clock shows **11:47**
